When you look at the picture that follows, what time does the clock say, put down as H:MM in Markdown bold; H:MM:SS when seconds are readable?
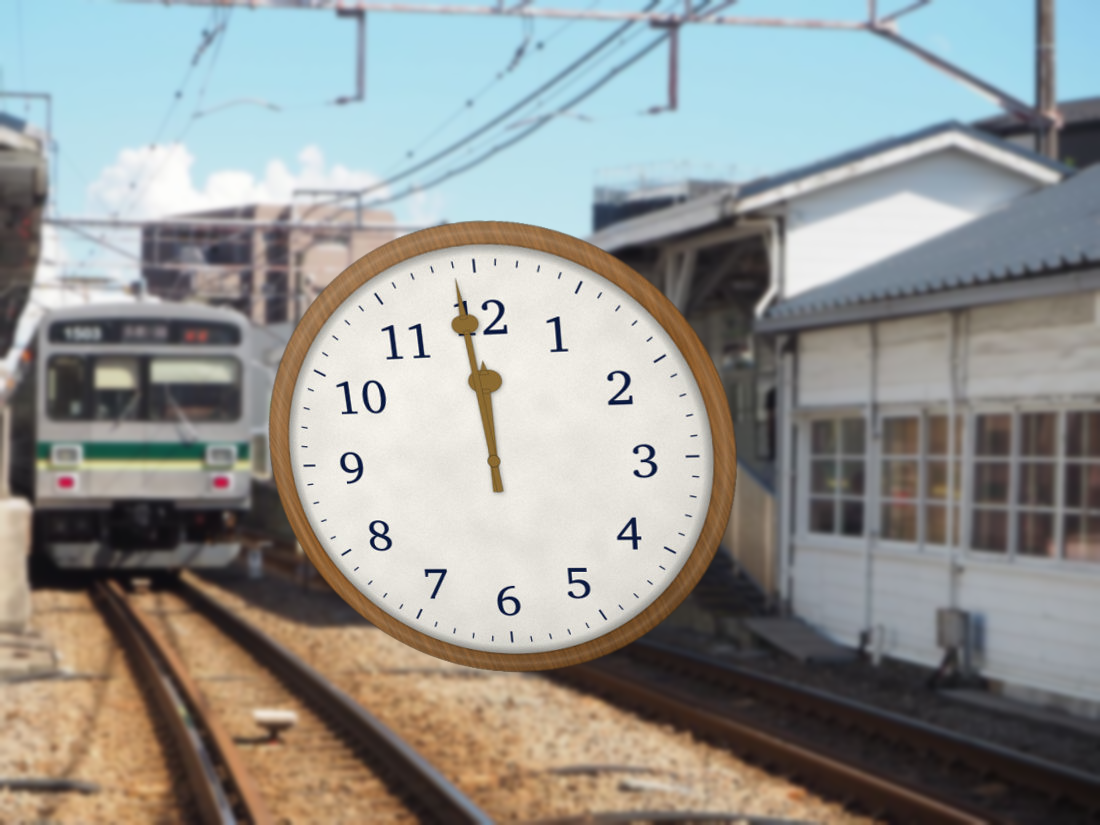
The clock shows **11:59**
